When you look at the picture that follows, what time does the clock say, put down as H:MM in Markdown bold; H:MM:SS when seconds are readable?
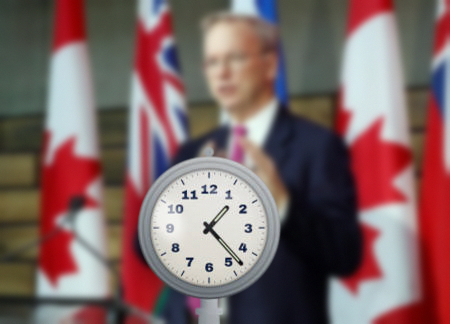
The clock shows **1:23**
